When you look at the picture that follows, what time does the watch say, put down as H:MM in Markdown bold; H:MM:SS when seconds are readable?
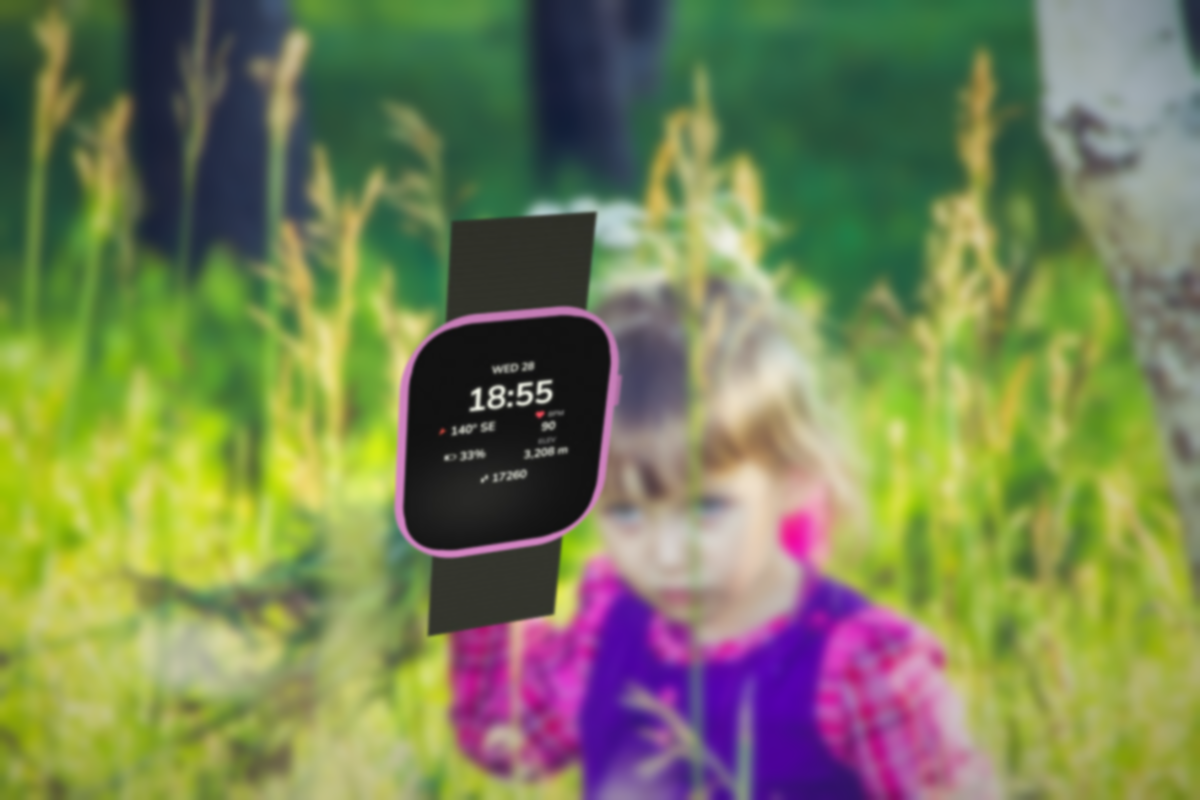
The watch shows **18:55**
